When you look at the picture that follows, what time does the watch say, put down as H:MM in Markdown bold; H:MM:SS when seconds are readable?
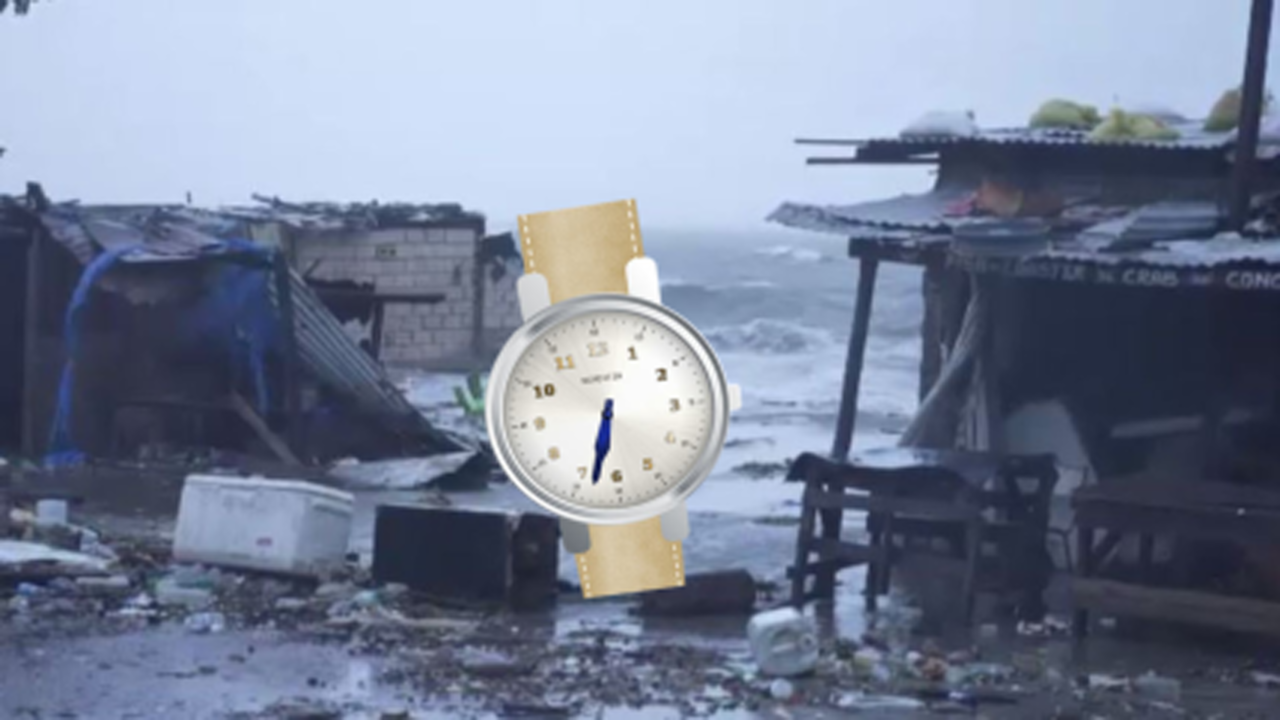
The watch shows **6:33**
